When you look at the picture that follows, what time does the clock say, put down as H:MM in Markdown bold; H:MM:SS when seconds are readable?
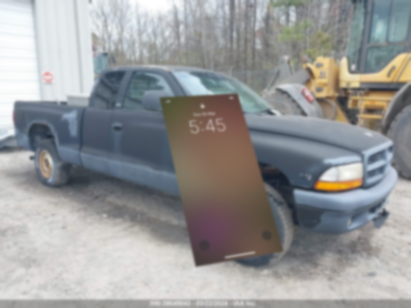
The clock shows **5:45**
